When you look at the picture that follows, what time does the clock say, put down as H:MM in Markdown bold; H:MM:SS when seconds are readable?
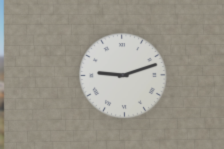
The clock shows **9:12**
